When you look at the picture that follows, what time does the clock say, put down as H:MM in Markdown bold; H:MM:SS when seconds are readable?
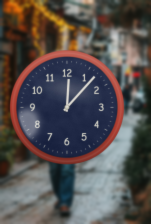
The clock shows **12:07**
